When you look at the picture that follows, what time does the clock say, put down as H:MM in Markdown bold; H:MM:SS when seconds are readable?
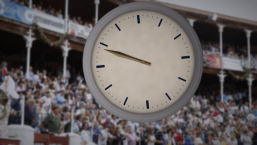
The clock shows **9:49**
